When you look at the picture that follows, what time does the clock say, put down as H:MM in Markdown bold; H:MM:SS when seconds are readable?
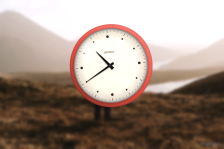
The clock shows **10:40**
